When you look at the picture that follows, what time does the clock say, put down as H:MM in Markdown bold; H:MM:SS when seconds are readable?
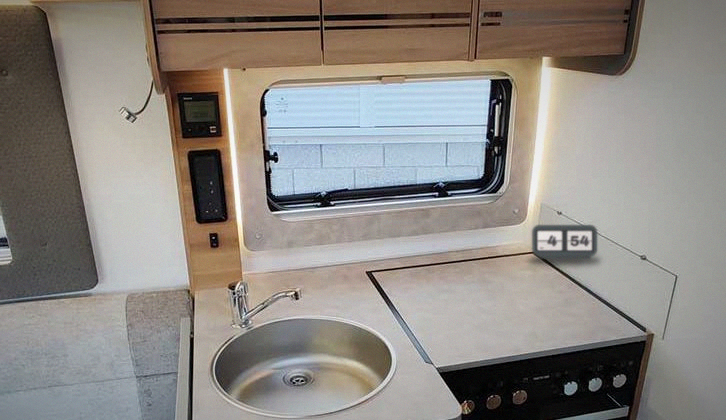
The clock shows **4:54**
